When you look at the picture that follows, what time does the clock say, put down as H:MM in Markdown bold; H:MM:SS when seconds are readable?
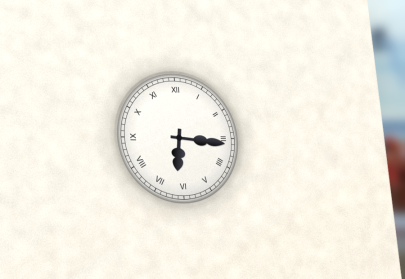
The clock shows **6:16**
